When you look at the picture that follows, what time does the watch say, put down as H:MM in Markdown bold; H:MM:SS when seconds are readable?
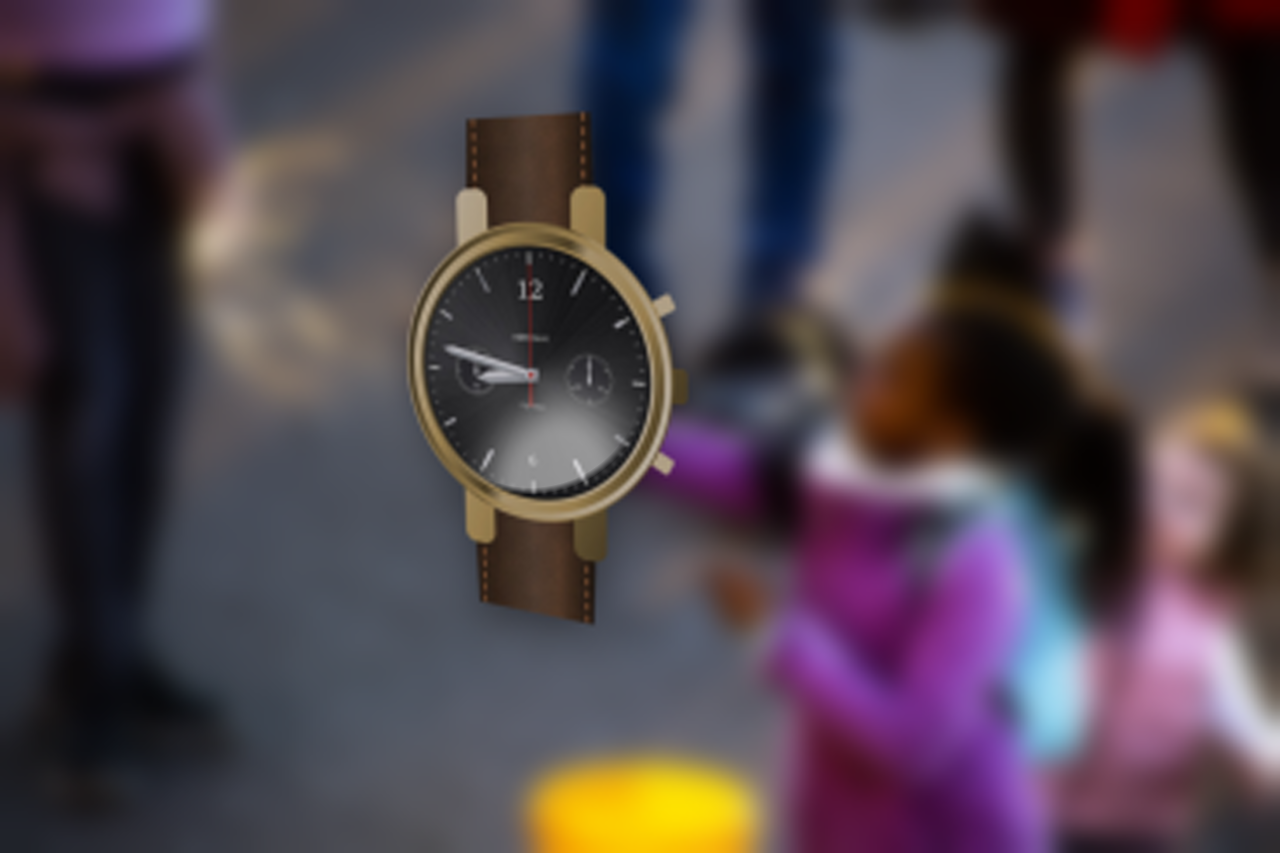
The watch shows **8:47**
